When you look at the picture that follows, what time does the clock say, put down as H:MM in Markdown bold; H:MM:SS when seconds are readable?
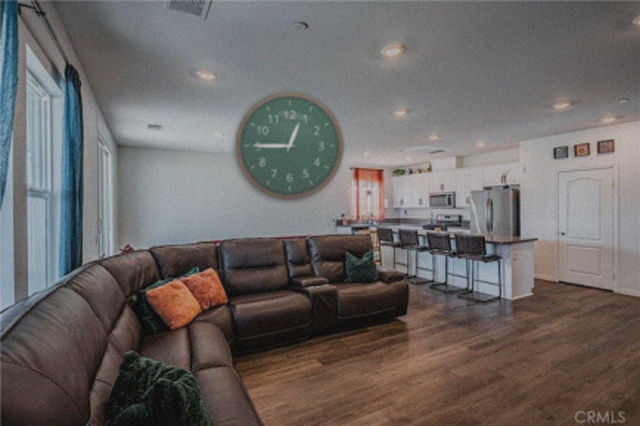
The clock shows **12:45**
